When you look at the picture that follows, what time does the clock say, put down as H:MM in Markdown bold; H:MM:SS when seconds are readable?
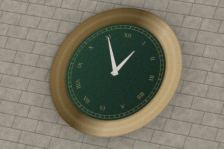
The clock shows **12:55**
